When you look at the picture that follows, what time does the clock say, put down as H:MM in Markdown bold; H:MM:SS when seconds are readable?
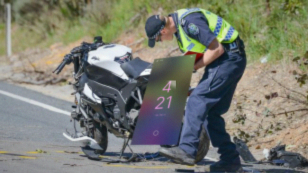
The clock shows **4:21**
